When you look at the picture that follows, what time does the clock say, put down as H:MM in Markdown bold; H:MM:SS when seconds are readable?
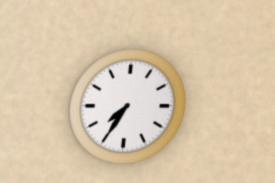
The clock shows **7:35**
